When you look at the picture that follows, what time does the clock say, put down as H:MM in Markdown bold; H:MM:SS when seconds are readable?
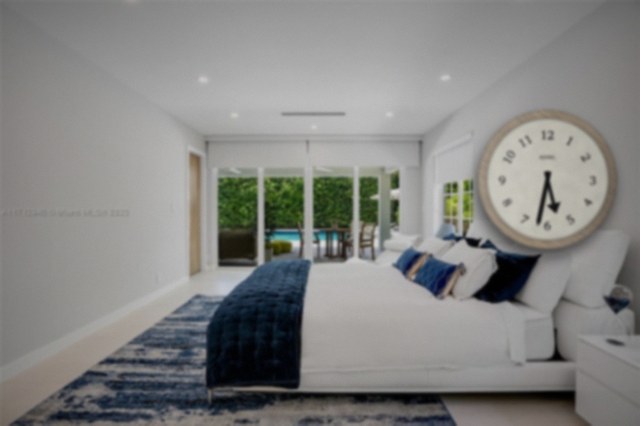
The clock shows **5:32**
